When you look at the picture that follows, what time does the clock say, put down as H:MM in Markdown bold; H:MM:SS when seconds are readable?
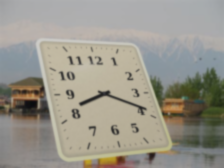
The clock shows **8:19**
